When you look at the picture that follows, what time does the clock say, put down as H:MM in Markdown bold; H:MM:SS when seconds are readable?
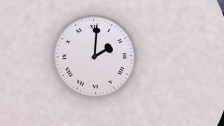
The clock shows **2:01**
